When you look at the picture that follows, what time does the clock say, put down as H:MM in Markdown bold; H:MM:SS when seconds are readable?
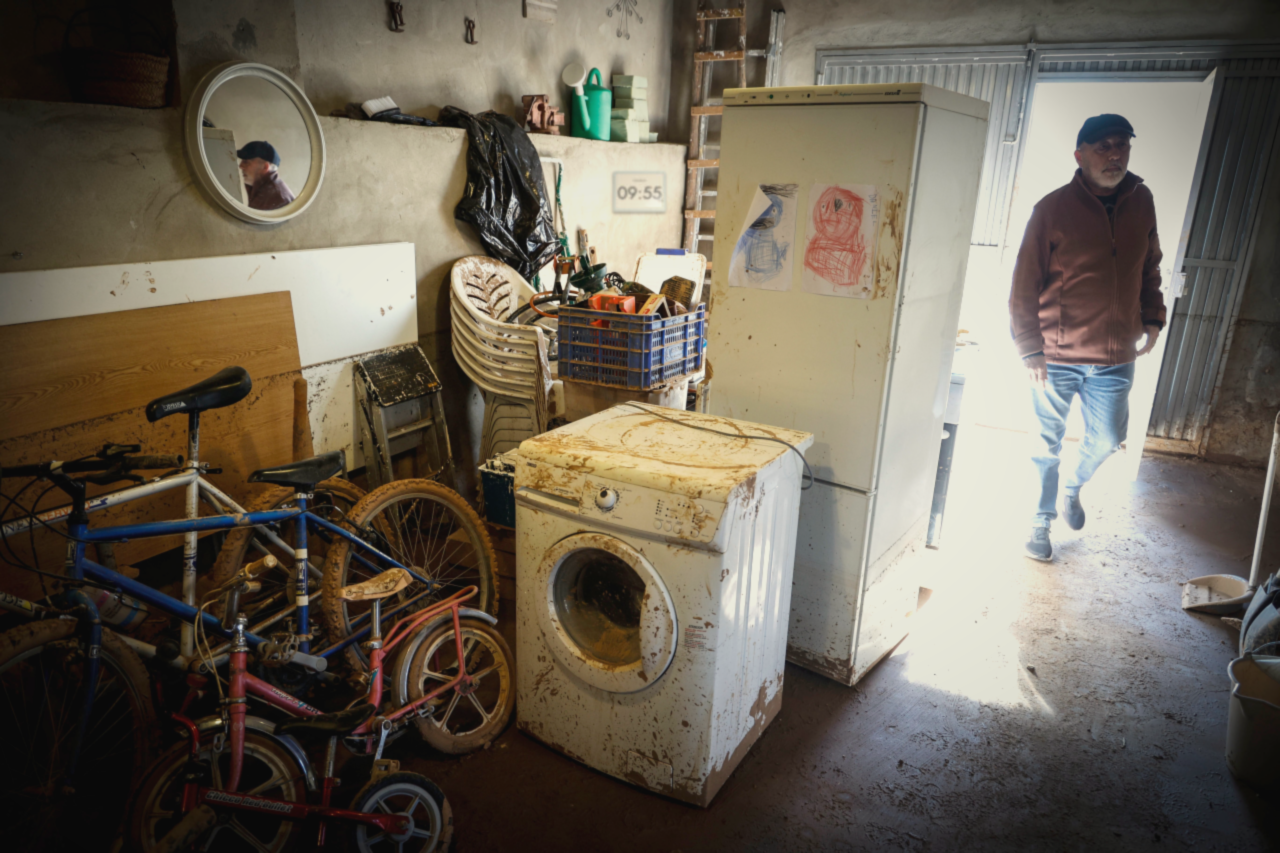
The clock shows **9:55**
